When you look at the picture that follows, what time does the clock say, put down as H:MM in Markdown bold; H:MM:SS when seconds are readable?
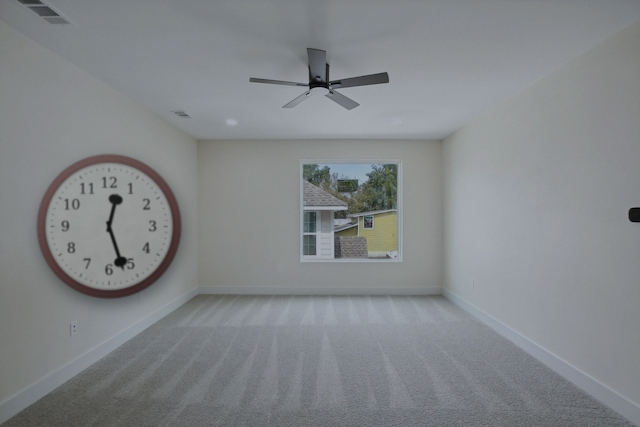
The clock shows **12:27**
